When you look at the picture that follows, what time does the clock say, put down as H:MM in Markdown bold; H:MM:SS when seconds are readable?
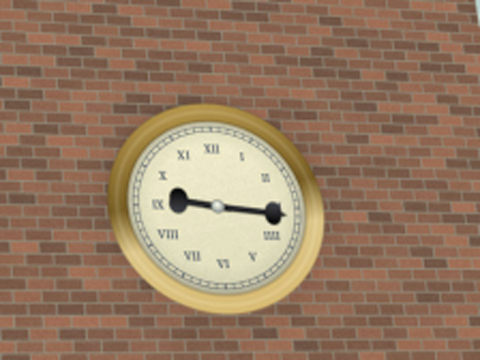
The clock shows **9:16**
